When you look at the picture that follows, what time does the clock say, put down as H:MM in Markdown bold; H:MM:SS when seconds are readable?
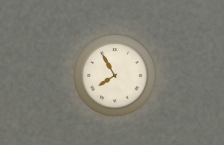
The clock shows **7:55**
